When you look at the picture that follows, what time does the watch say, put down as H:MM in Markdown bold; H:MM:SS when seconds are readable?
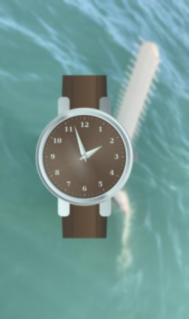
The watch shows **1:57**
